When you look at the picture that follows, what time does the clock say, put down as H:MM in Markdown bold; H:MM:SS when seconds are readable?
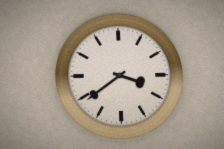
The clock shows **3:39**
